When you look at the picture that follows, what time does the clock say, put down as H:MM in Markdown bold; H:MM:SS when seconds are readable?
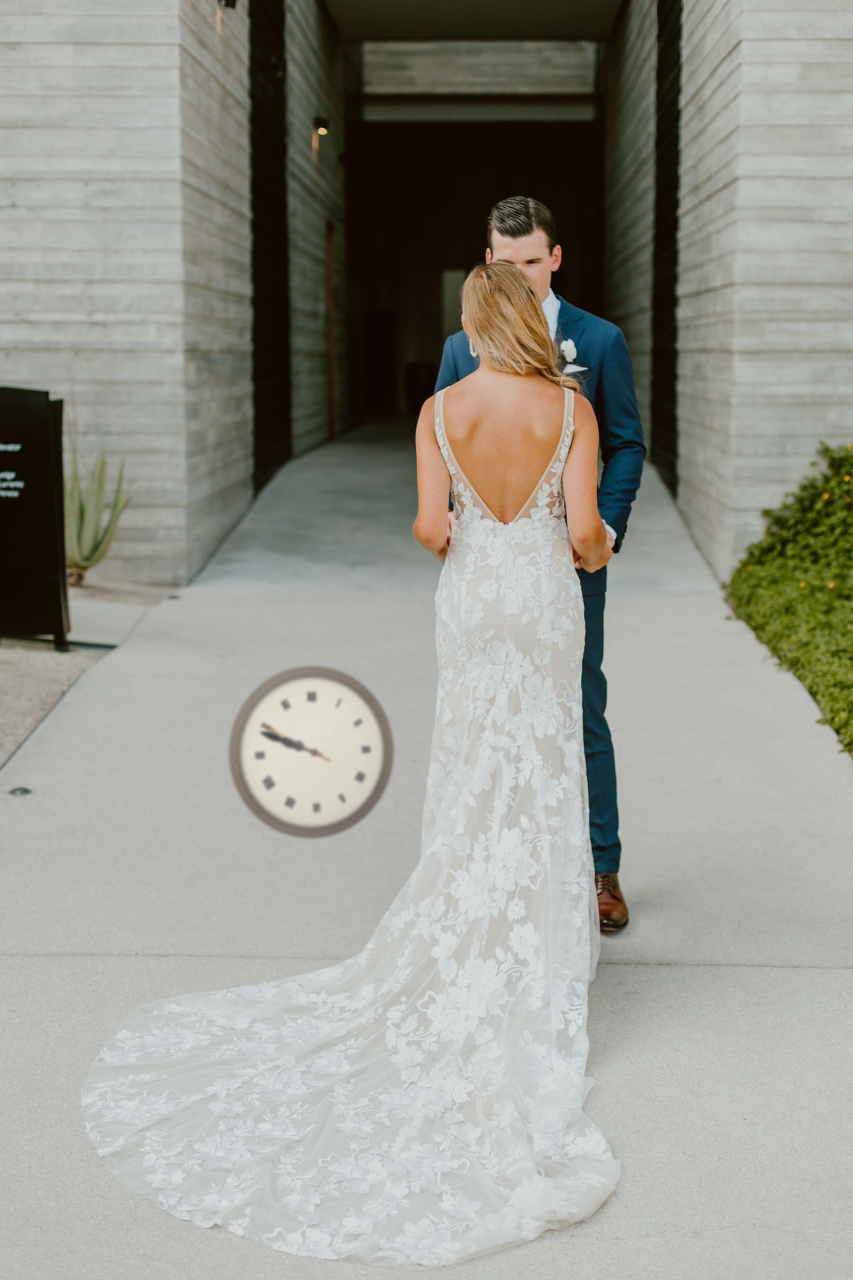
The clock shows **9:48:50**
